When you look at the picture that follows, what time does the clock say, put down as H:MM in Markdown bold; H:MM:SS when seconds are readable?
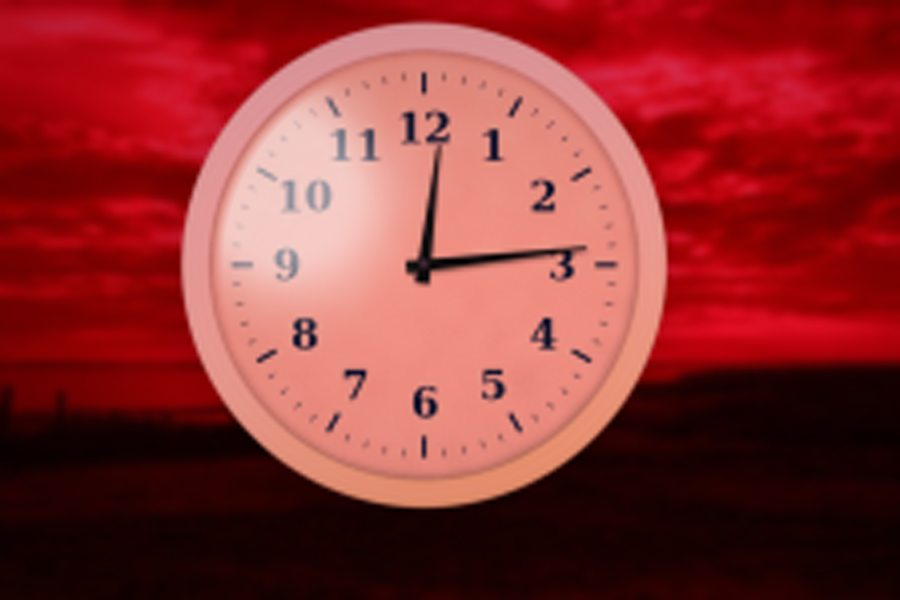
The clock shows **12:14**
